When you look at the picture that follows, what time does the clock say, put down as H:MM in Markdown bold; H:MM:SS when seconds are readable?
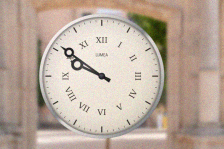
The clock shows **9:51**
